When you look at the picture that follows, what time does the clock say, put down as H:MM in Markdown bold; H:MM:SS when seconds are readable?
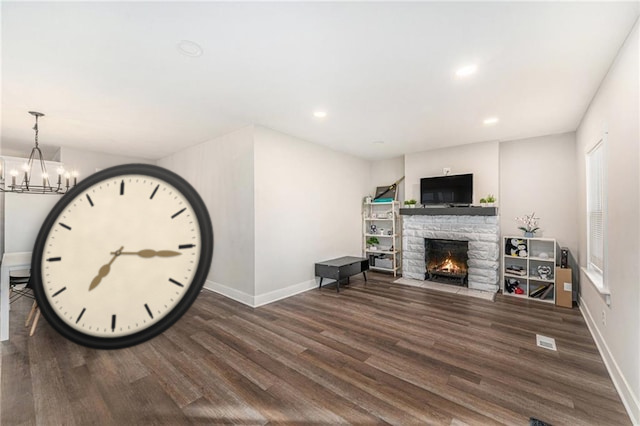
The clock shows **7:16**
